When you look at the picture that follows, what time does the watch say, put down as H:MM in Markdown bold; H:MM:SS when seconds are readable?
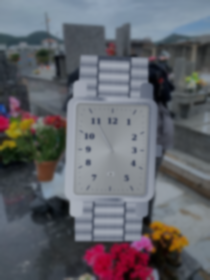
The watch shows **10:55**
